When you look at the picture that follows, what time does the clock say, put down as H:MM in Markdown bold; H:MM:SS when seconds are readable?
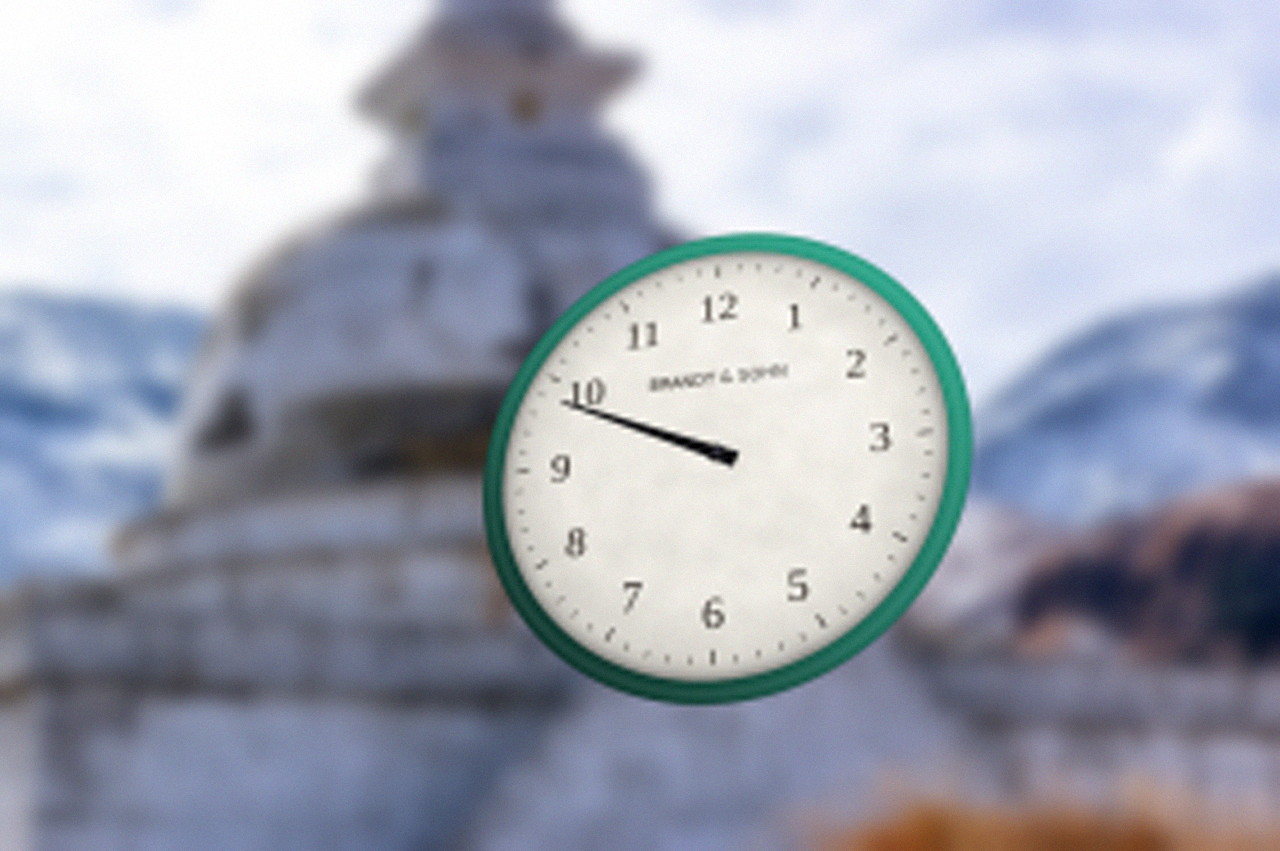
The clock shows **9:49**
